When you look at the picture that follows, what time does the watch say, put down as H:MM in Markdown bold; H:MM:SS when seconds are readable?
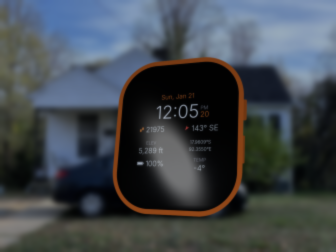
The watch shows **12:05**
